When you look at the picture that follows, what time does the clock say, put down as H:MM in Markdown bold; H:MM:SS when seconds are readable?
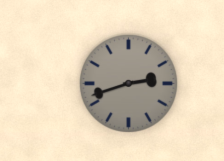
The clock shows **2:42**
